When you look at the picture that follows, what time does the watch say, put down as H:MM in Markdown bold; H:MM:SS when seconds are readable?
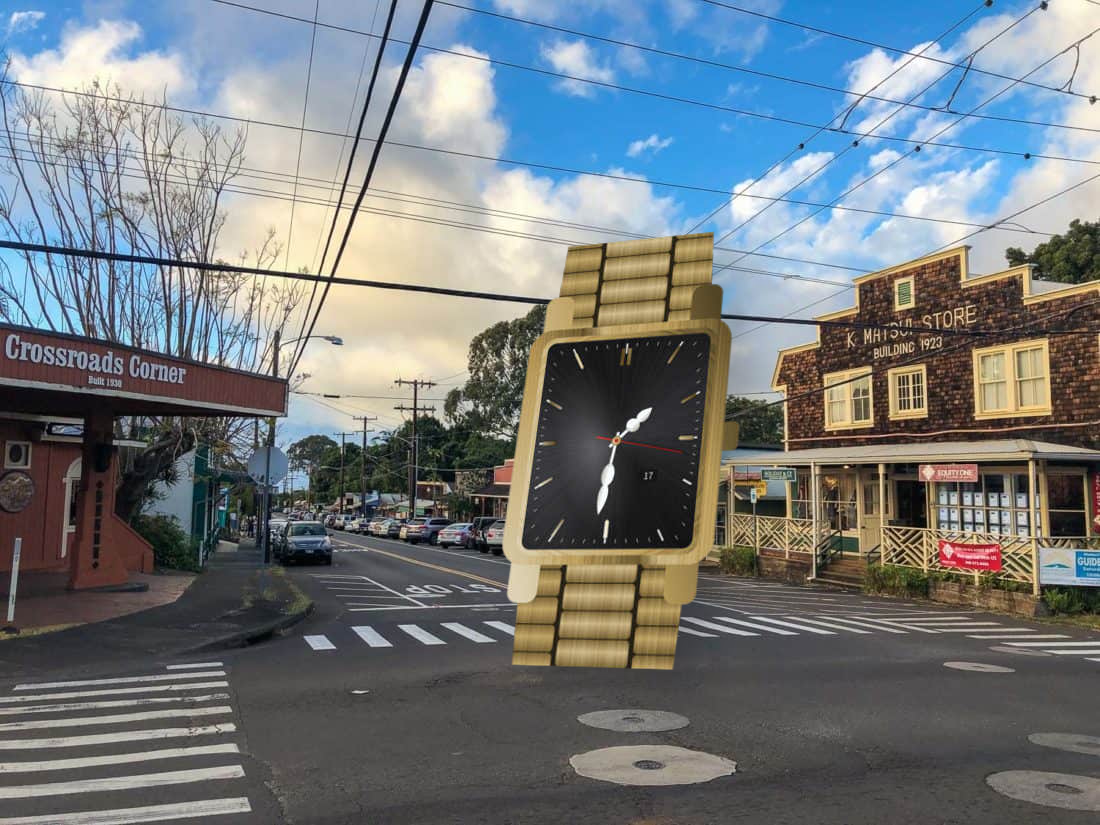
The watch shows **1:31:17**
